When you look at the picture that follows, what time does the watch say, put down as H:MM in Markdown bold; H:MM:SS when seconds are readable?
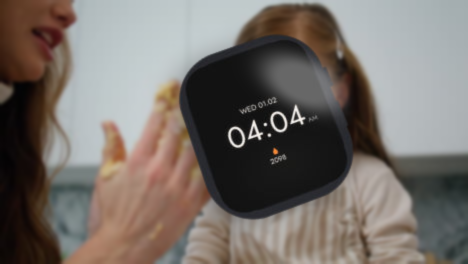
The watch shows **4:04**
